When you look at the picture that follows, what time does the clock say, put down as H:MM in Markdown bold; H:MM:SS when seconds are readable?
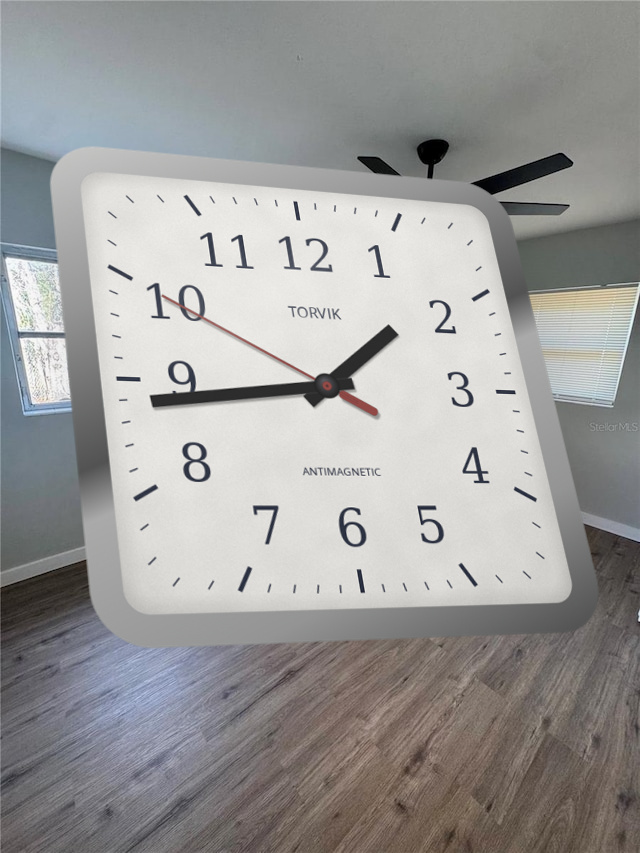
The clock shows **1:43:50**
